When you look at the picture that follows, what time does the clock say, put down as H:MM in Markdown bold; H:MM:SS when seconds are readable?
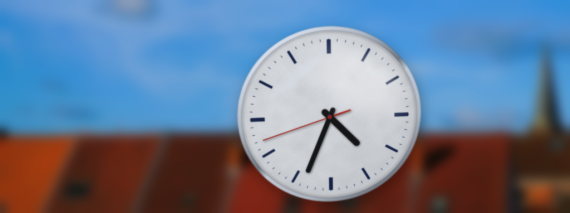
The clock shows **4:33:42**
